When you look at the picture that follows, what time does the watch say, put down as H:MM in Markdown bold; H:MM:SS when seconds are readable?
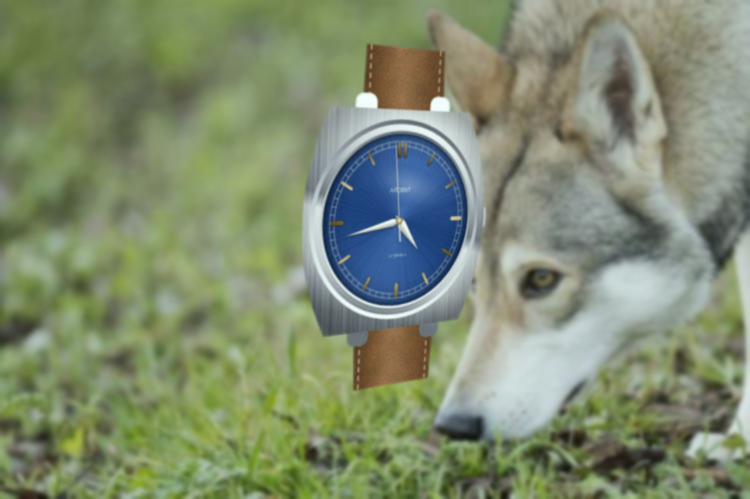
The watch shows **4:42:59**
